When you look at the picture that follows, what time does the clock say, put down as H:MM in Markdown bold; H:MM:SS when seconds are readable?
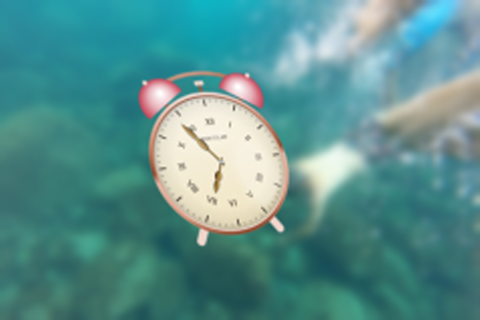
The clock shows **6:54**
